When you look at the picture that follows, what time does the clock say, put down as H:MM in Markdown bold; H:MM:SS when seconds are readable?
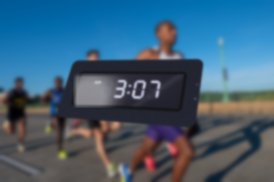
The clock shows **3:07**
